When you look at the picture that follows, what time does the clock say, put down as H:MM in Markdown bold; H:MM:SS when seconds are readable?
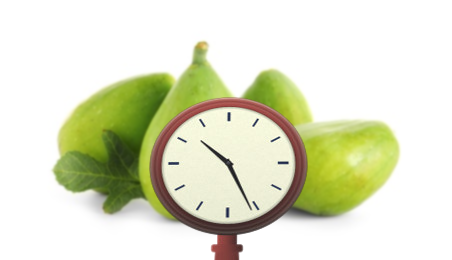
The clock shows **10:26**
